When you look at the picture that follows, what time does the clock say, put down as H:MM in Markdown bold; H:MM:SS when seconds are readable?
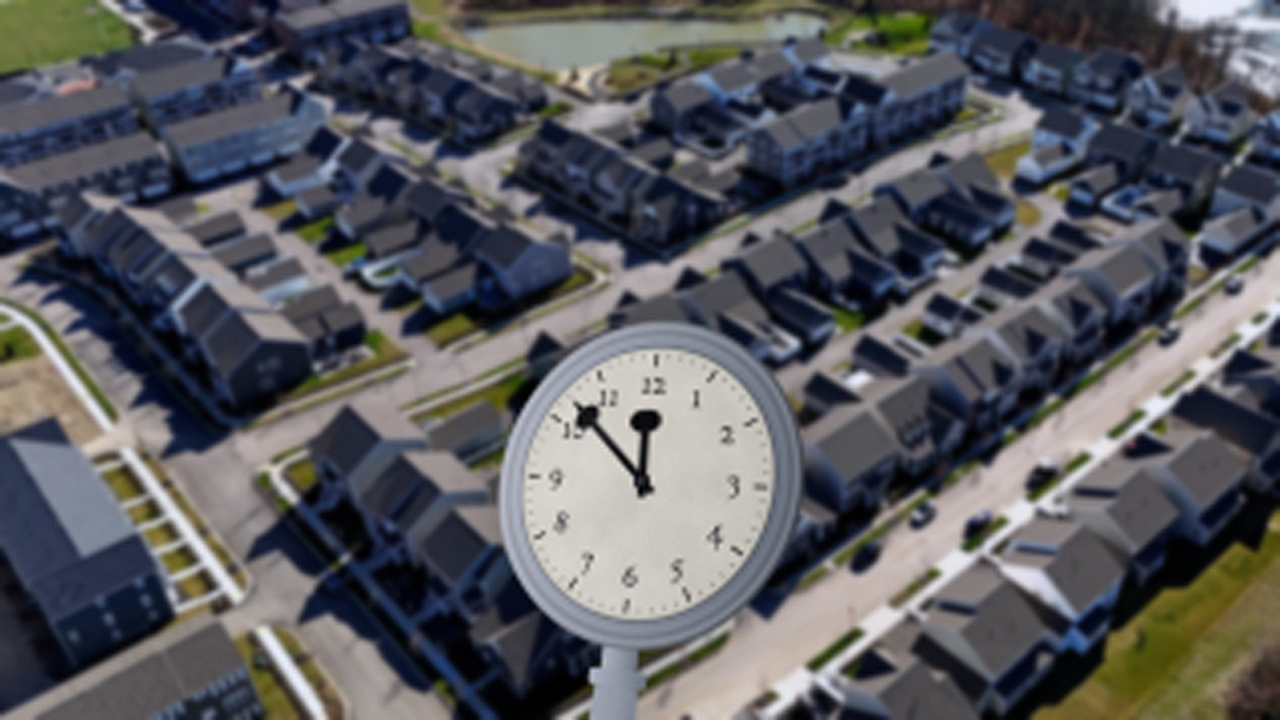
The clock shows **11:52**
